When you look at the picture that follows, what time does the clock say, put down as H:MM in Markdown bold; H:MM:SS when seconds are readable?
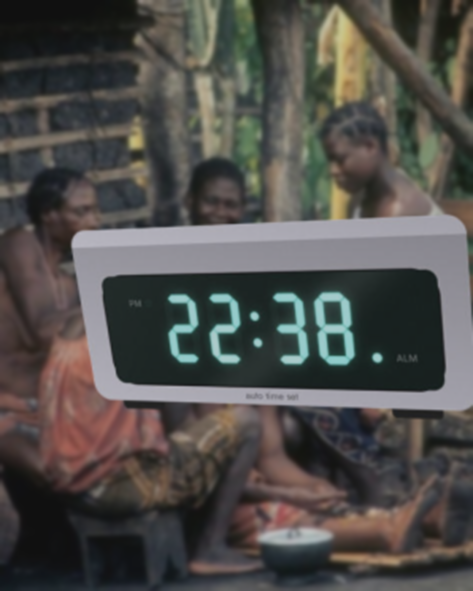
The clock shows **22:38**
